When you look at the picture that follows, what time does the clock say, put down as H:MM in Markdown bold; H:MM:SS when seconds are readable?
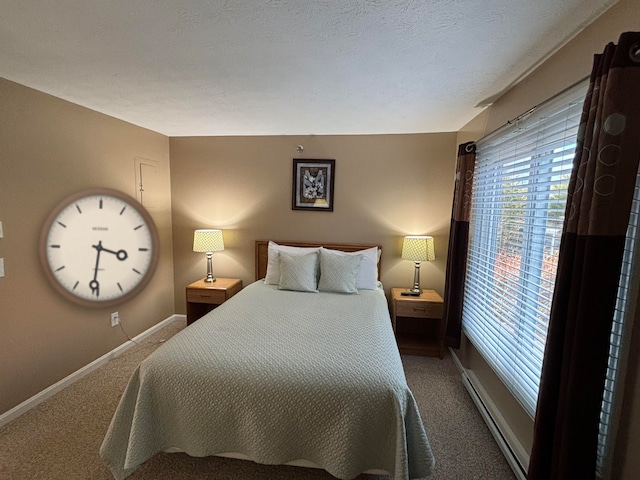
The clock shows **3:31**
